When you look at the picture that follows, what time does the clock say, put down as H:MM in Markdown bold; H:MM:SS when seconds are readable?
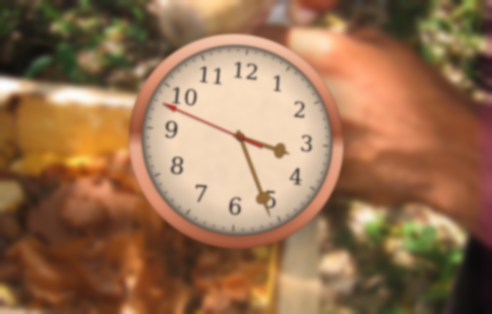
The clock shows **3:25:48**
